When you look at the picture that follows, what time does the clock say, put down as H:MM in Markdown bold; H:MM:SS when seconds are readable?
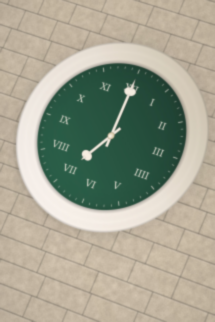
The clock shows **7:00**
